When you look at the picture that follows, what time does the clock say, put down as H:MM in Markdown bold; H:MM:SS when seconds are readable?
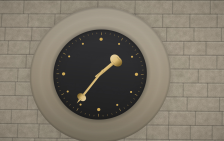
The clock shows **1:36**
